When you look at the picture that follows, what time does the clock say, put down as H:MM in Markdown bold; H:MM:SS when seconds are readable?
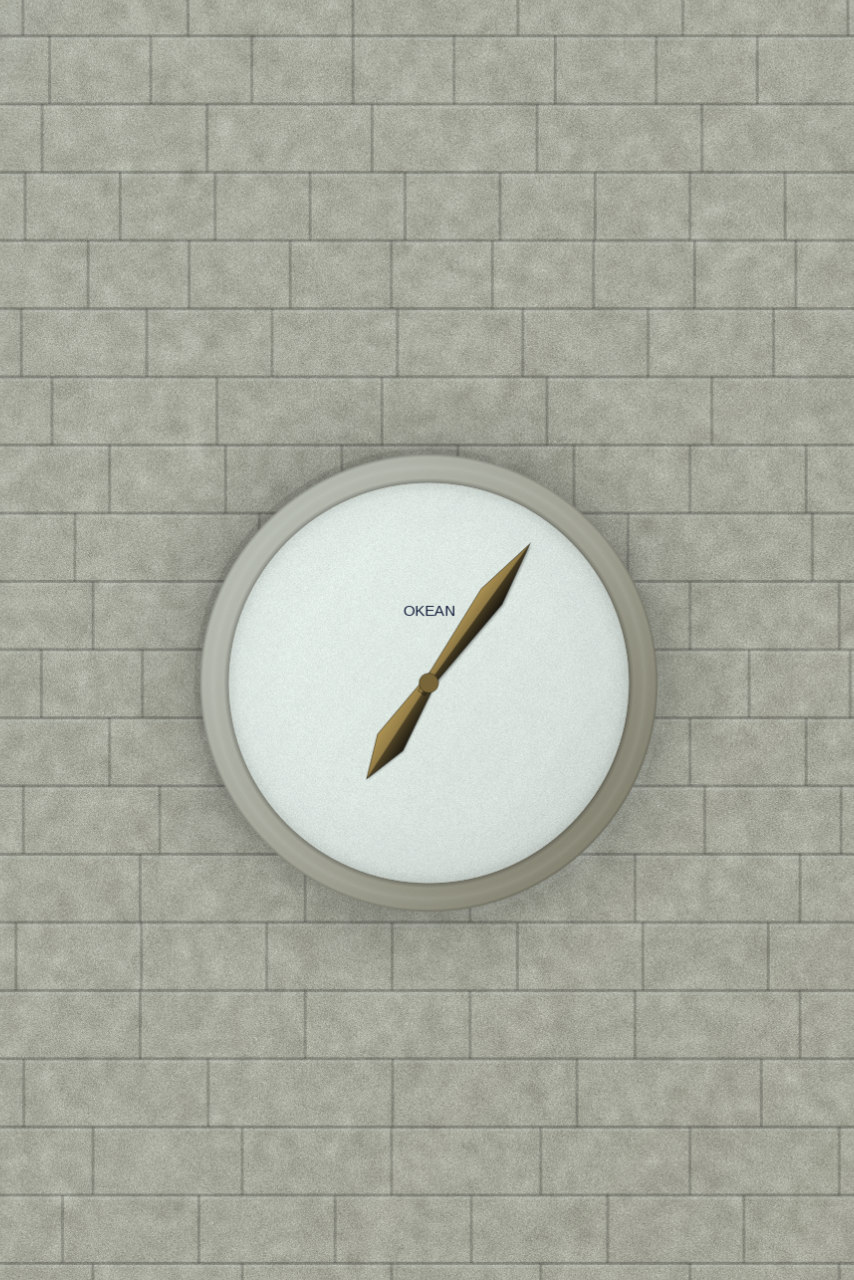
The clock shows **7:06**
